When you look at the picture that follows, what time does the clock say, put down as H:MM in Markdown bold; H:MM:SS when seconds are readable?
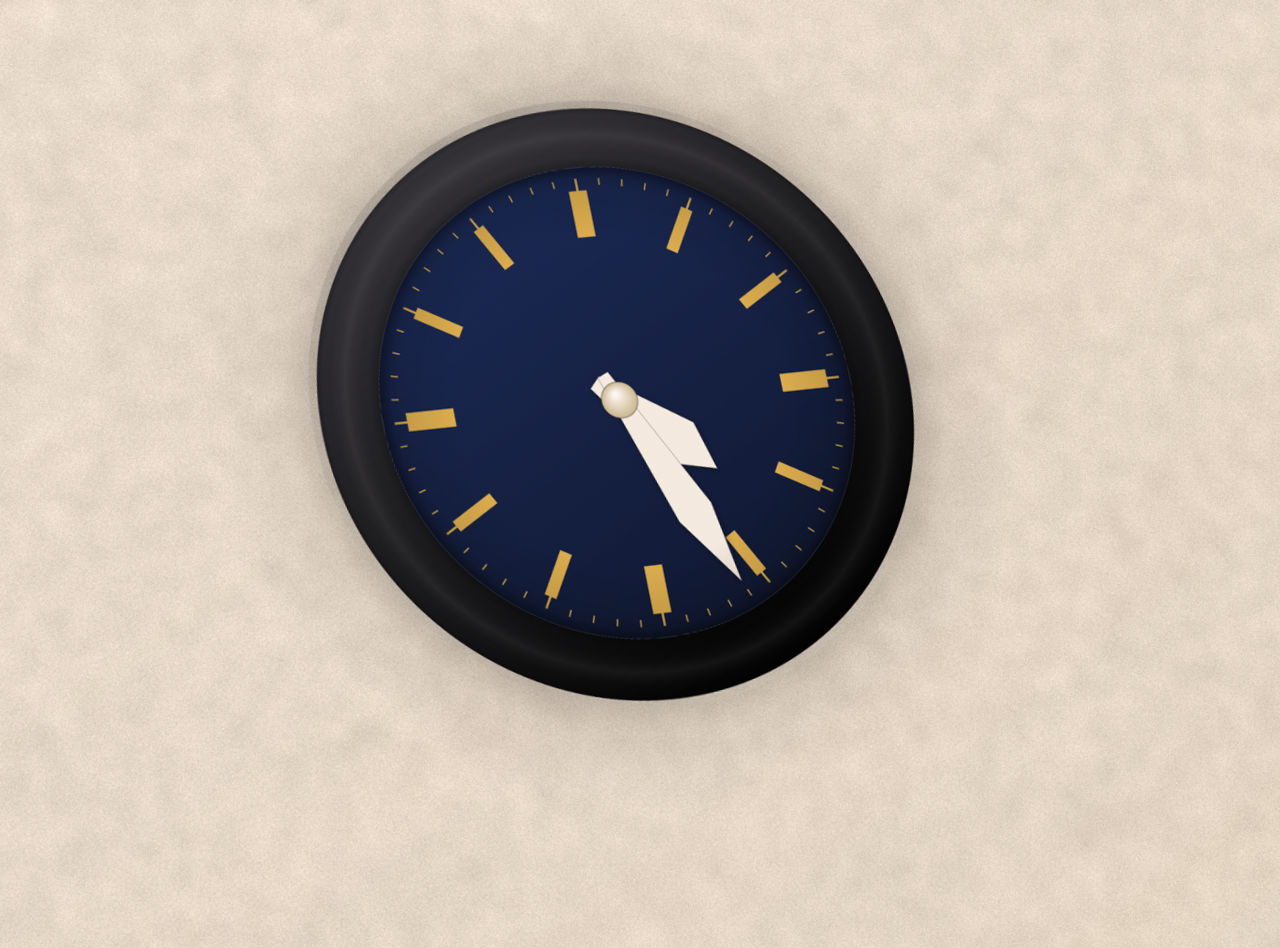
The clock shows **4:26**
